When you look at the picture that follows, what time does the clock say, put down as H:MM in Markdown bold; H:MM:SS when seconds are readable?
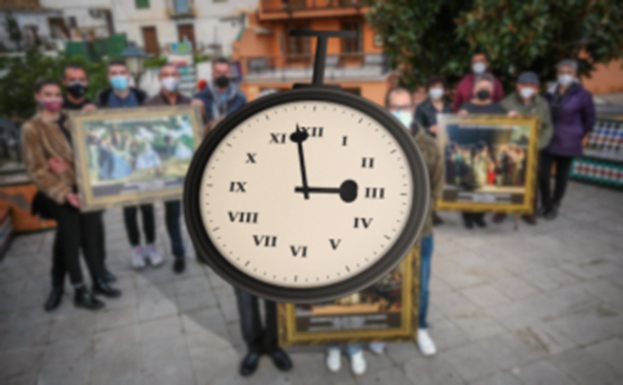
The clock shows **2:58**
